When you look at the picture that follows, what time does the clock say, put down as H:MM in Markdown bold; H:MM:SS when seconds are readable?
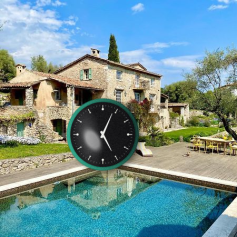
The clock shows **5:04**
